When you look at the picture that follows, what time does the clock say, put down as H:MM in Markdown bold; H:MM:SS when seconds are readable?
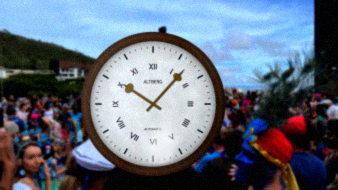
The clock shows **10:07**
